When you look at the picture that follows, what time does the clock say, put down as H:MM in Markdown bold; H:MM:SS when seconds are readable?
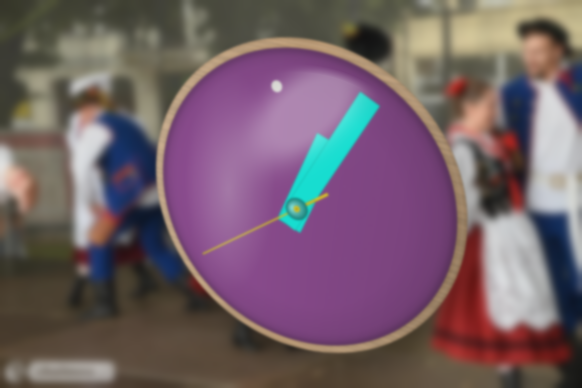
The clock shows **1:06:41**
